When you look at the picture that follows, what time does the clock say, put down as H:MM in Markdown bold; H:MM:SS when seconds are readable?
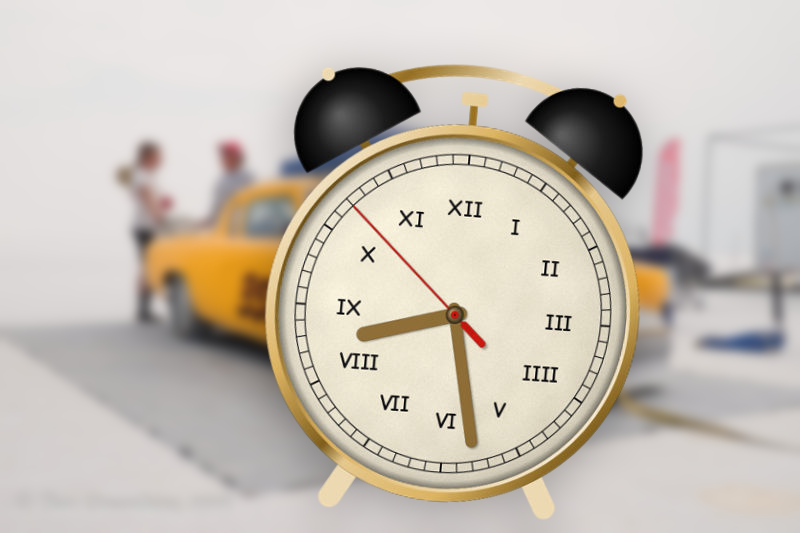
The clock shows **8:27:52**
